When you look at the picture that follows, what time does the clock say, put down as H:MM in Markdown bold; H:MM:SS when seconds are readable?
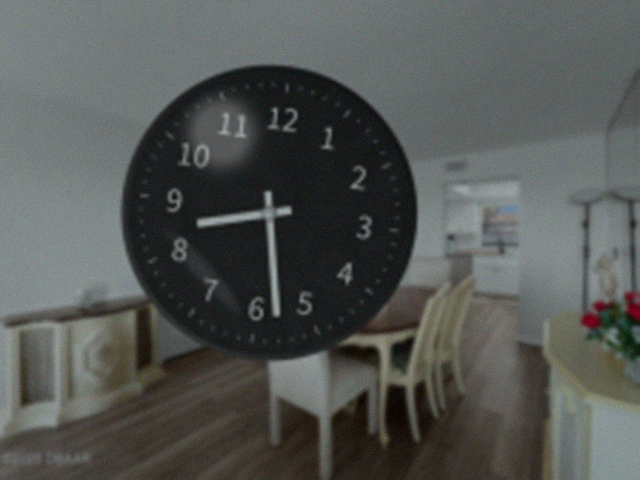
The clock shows **8:28**
